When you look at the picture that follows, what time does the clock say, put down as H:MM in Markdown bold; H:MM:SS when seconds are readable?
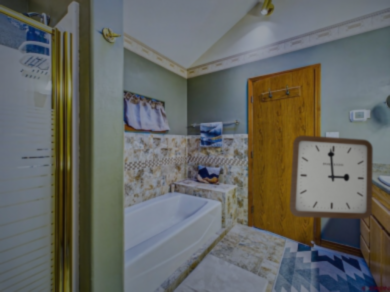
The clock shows **2:59**
